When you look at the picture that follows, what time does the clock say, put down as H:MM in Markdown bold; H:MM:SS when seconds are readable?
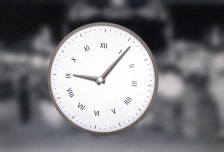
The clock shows **9:06**
